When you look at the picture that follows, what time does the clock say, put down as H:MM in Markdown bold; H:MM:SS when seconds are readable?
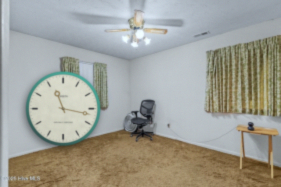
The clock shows **11:17**
